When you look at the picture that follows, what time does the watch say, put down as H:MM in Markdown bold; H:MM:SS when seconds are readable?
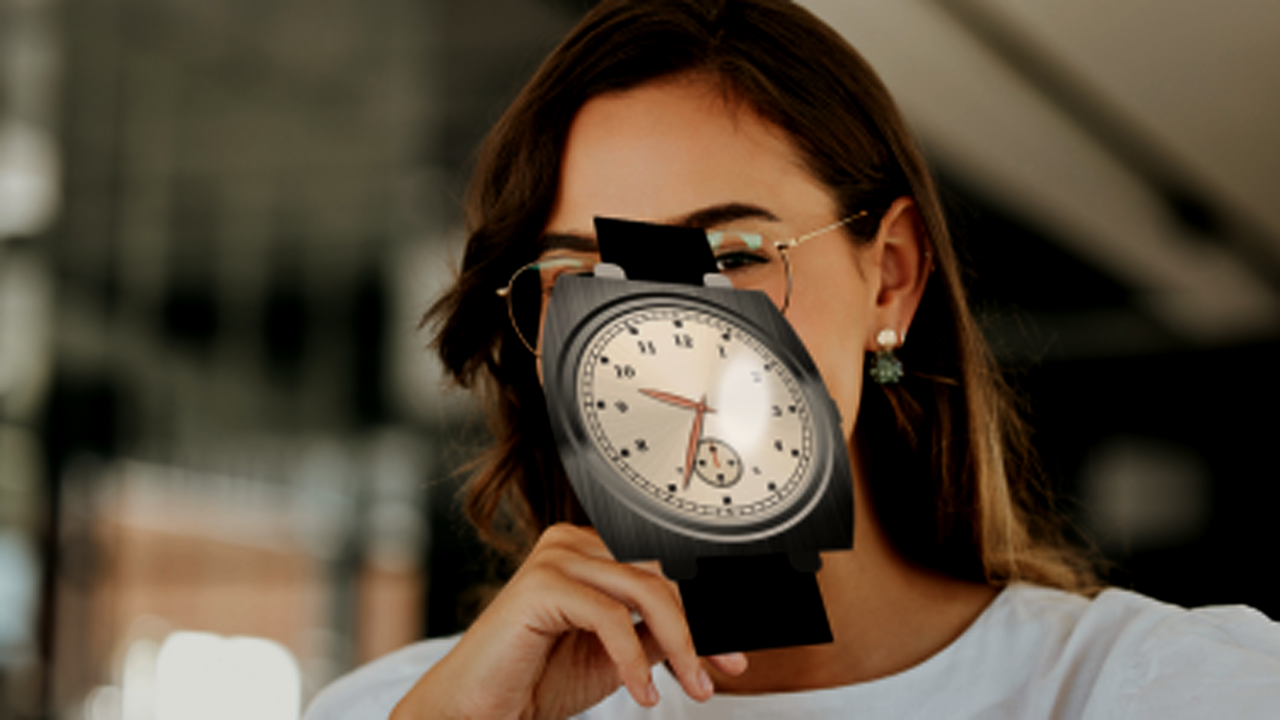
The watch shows **9:34**
